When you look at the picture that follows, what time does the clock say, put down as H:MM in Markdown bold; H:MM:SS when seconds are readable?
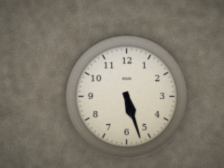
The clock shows **5:27**
